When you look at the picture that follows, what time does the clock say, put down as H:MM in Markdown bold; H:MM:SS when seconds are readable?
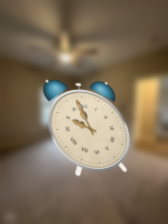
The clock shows **9:58**
